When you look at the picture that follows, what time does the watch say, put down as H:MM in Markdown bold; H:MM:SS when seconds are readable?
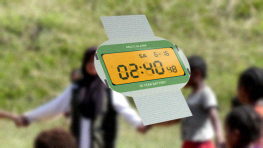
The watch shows **2:40:48**
